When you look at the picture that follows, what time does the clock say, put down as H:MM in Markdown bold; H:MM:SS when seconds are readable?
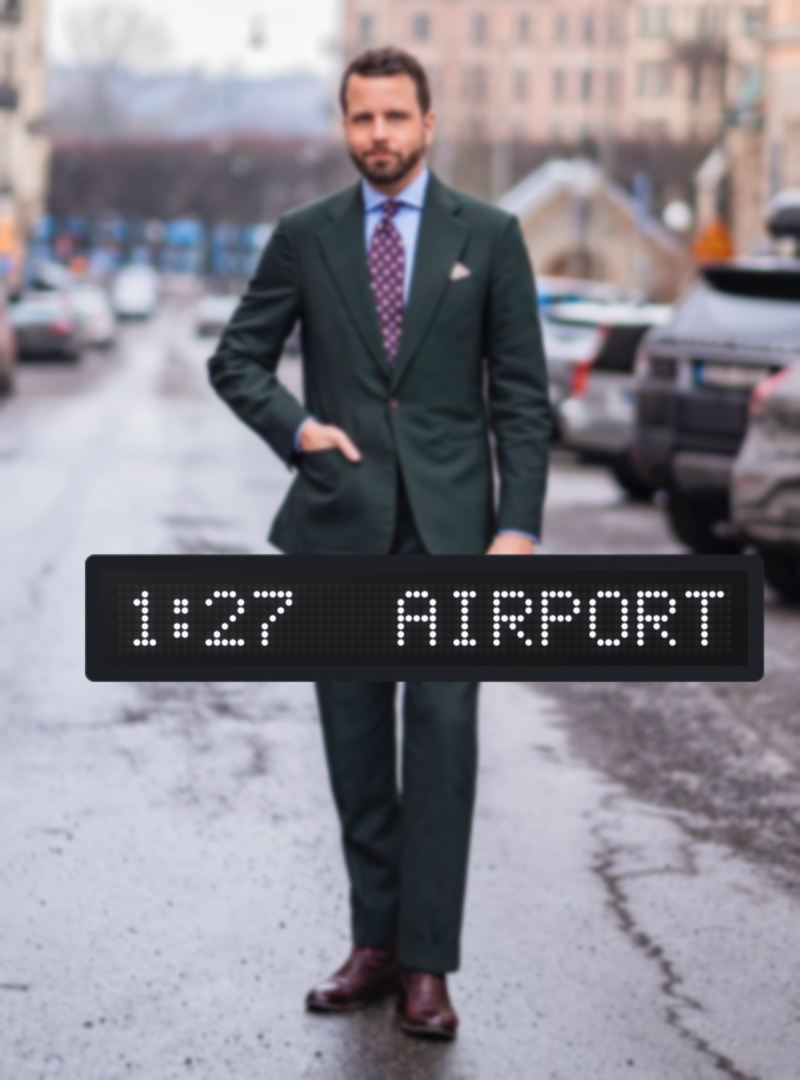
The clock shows **1:27**
